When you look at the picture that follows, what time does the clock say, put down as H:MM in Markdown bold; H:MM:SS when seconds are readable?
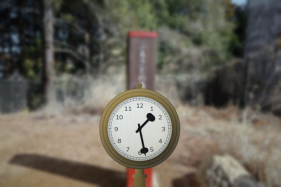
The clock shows **1:28**
